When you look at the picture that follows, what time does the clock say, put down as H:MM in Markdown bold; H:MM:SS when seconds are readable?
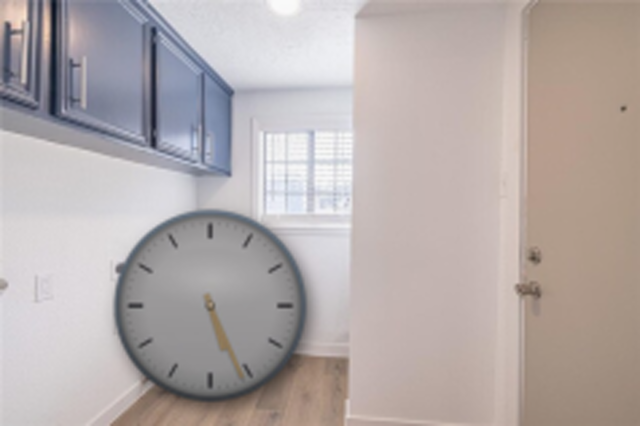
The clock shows **5:26**
